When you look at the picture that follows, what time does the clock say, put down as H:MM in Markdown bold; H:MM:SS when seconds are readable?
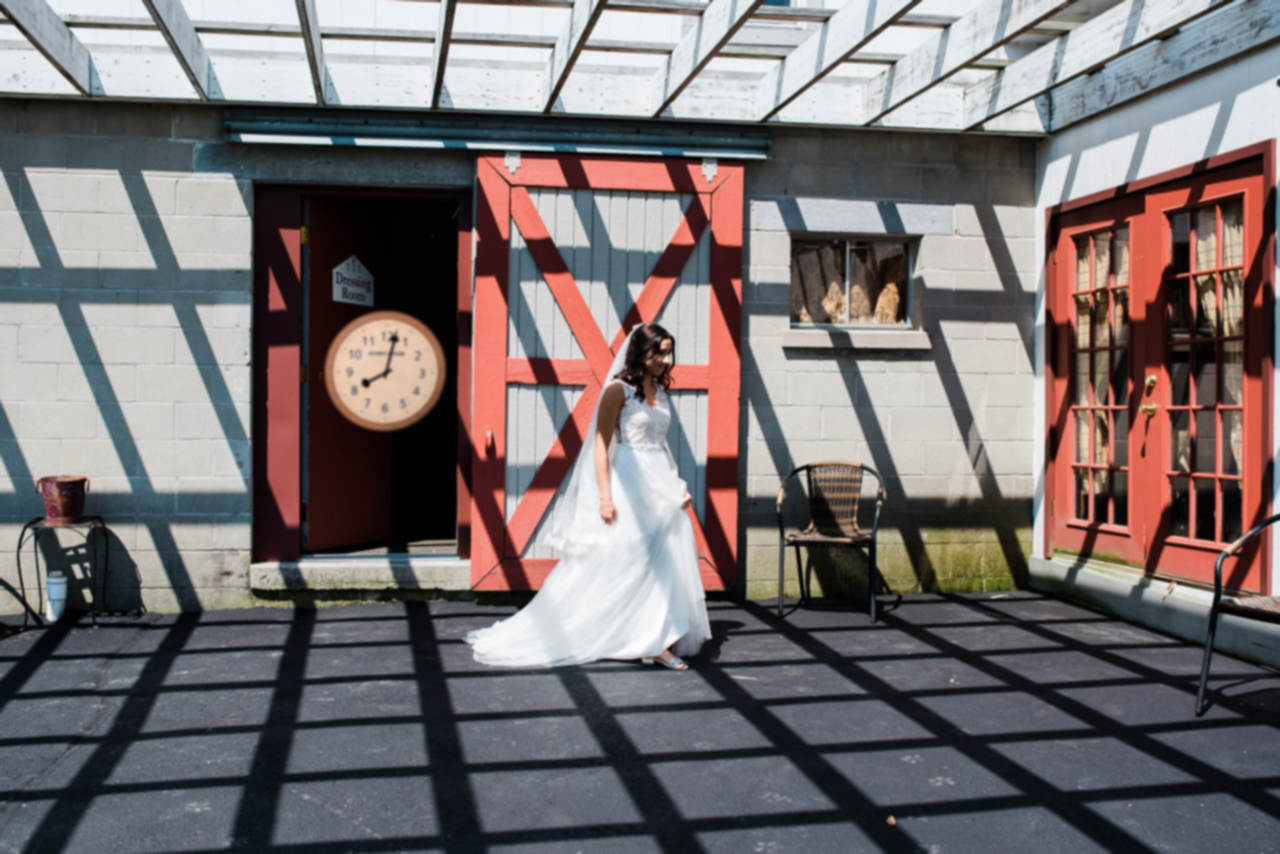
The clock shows **8:02**
